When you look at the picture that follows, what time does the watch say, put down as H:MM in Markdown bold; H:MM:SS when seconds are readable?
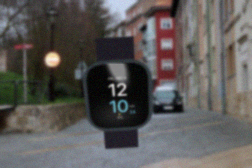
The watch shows **12:10**
